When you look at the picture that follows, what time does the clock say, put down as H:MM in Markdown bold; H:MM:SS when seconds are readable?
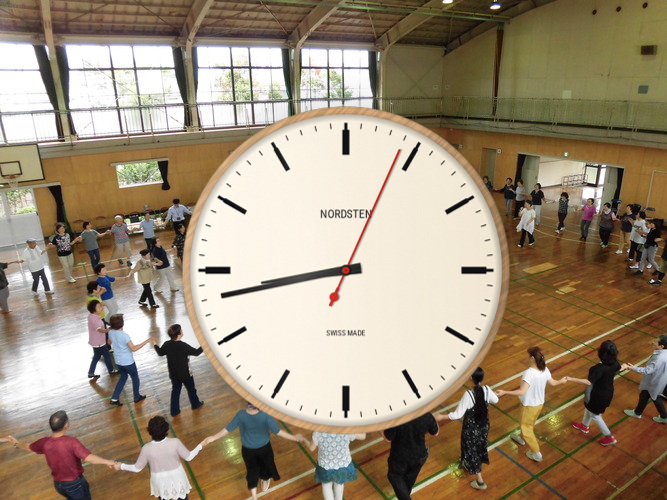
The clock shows **8:43:04**
